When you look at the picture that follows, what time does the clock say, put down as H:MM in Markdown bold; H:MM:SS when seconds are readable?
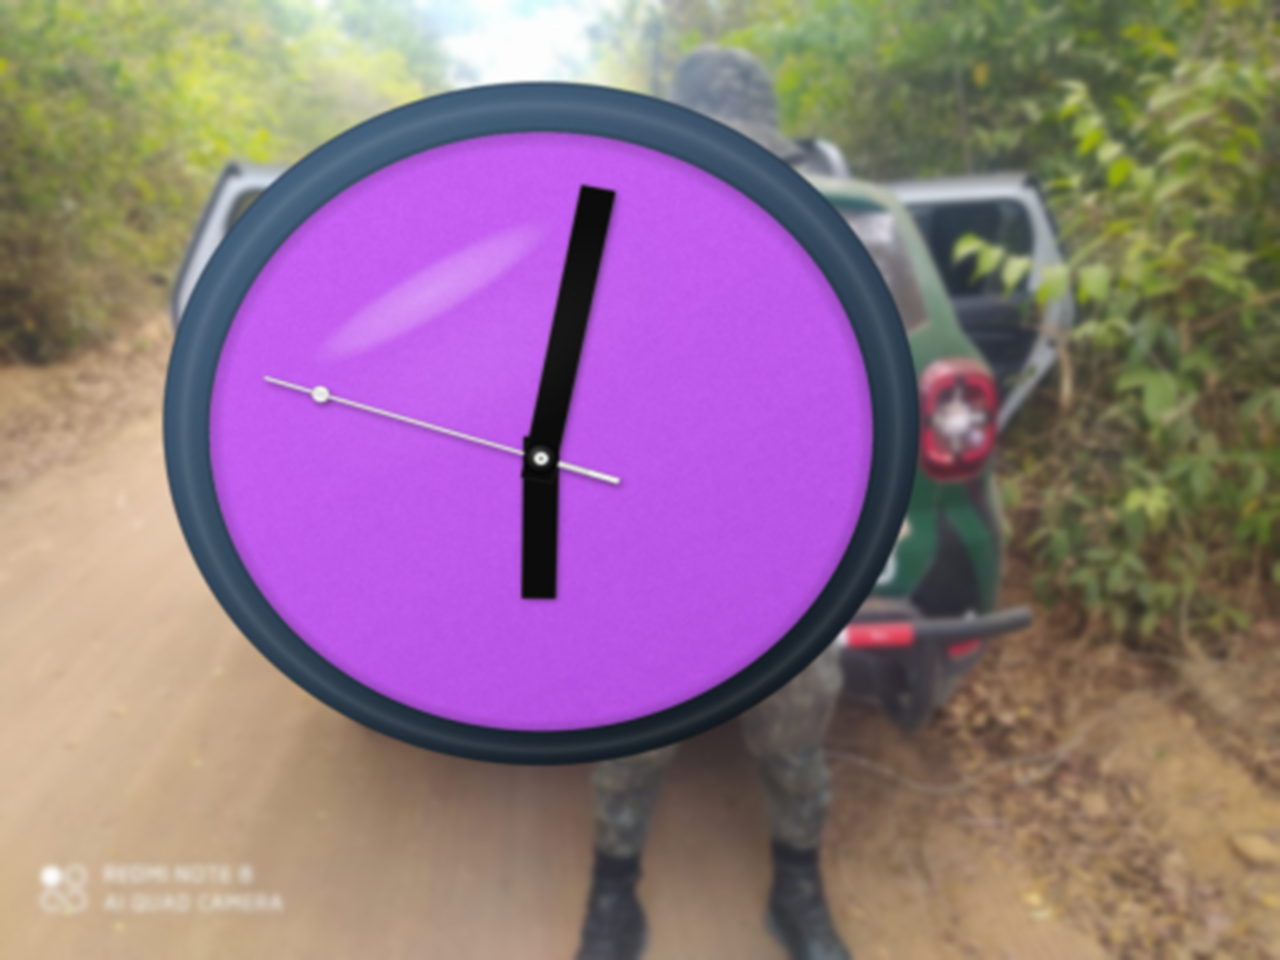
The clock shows **6:01:48**
